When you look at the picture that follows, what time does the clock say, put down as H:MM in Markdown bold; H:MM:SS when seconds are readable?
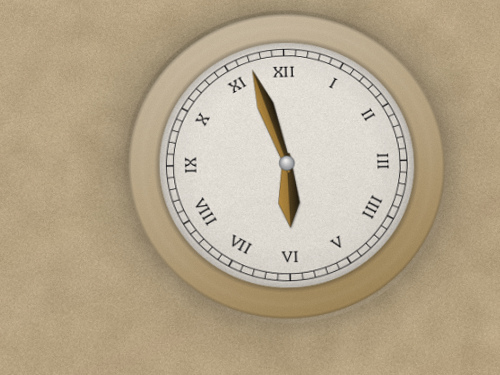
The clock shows **5:57**
